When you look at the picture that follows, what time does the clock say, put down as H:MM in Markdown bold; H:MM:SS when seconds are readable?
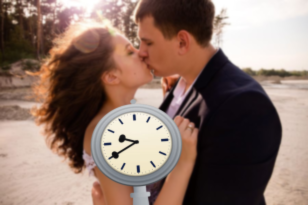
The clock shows **9:40**
